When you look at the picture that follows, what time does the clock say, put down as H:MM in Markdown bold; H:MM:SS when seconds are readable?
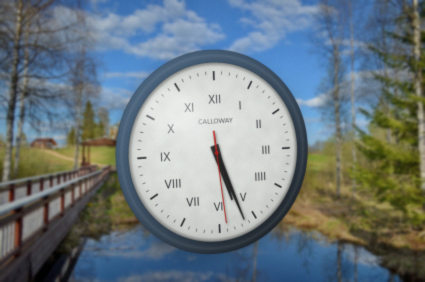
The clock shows **5:26:29**
